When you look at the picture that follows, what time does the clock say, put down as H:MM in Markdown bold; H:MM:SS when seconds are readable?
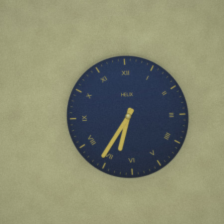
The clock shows **6:36**
